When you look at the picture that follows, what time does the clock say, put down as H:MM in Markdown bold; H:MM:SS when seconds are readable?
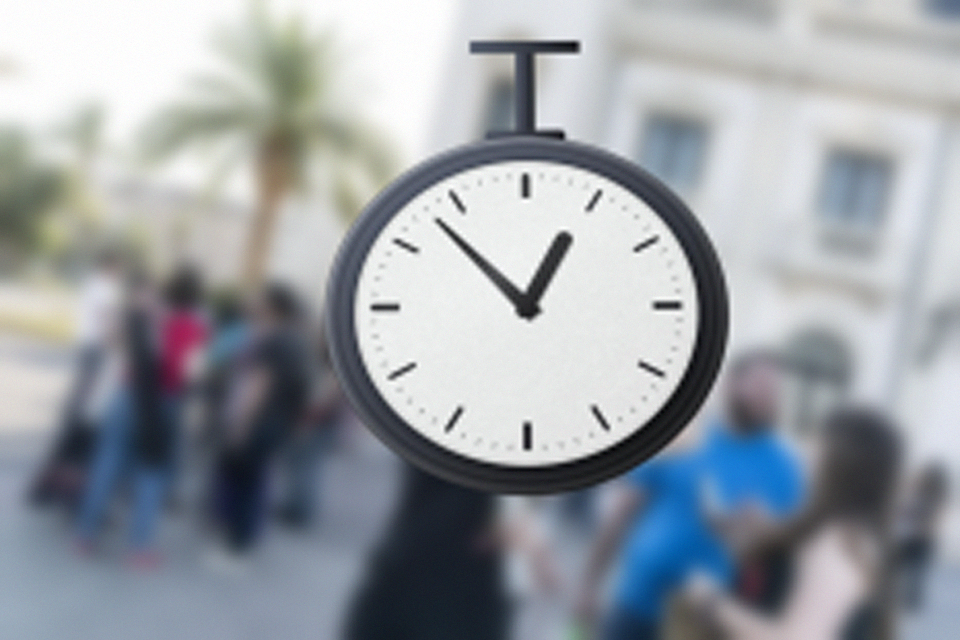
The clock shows **12:53**
